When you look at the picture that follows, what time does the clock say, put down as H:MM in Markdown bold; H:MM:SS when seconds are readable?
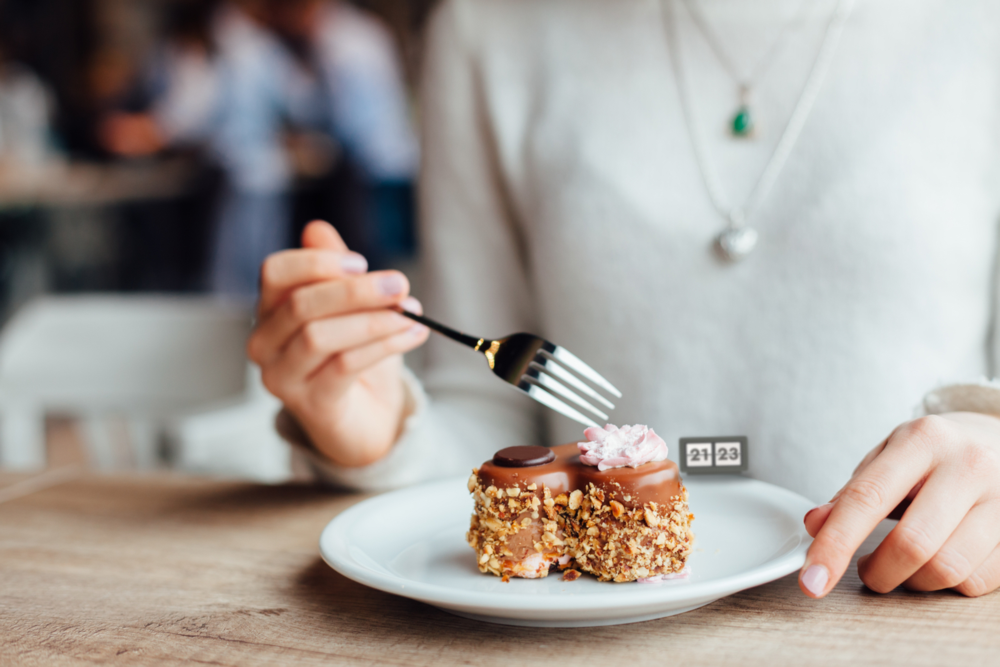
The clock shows **21:23**
